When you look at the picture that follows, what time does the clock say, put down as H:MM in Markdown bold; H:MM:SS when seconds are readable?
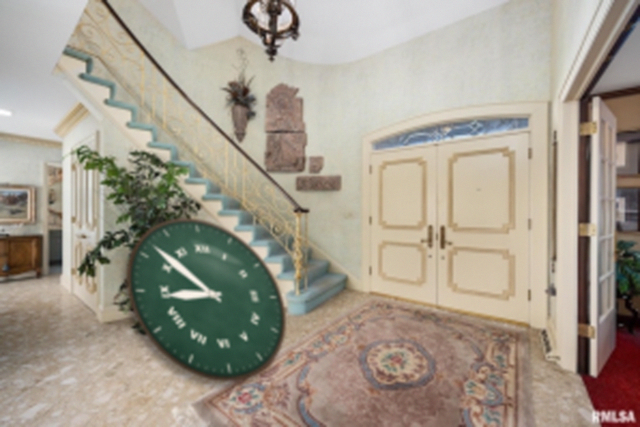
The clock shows **8:52**
